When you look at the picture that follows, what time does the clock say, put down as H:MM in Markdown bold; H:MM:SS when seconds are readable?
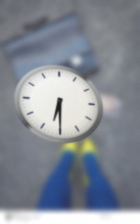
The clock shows **6:30**
